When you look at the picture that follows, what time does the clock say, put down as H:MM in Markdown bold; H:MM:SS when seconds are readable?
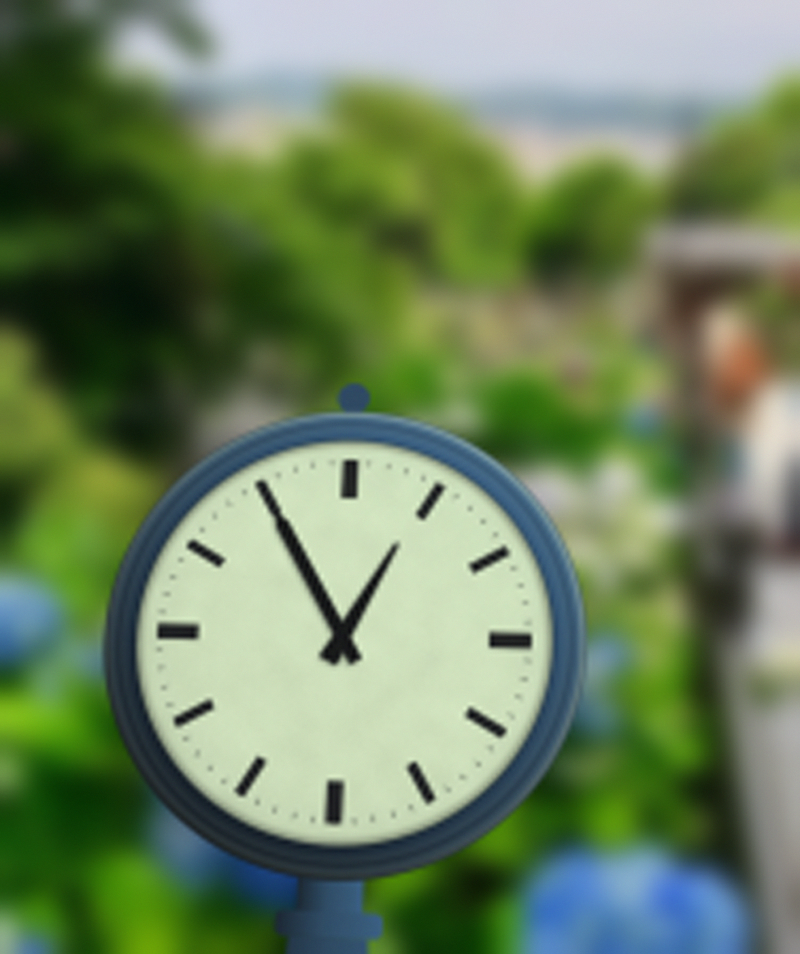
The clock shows **12:55**
